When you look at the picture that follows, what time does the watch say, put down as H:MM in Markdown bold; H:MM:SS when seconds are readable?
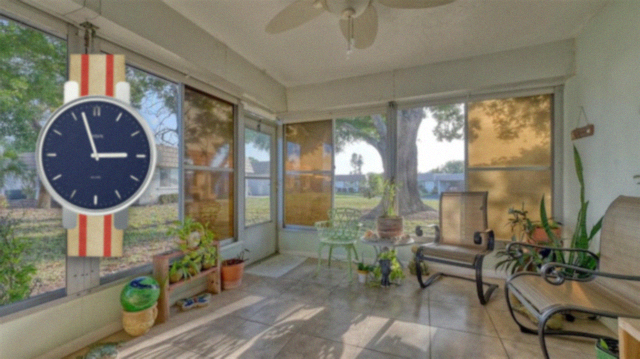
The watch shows **2:57**
